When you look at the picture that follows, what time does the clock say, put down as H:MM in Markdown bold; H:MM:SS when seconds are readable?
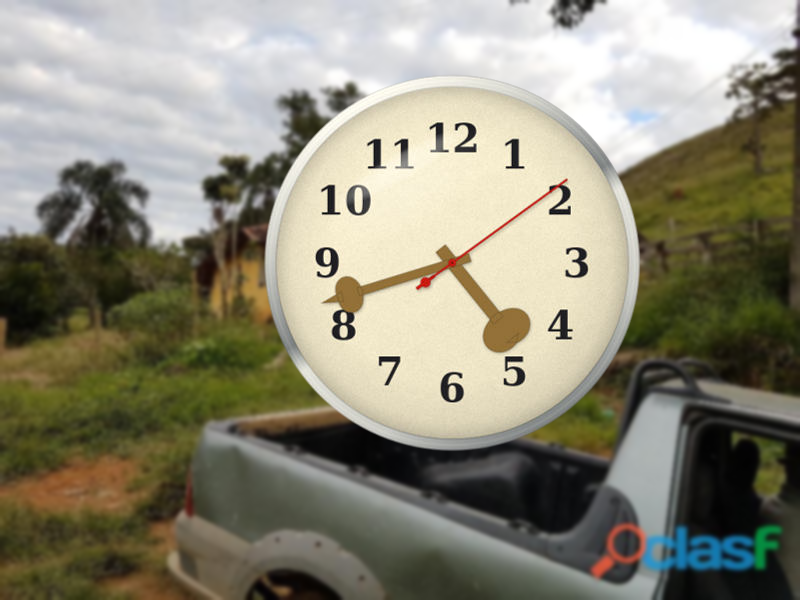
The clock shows **4:42:09**
